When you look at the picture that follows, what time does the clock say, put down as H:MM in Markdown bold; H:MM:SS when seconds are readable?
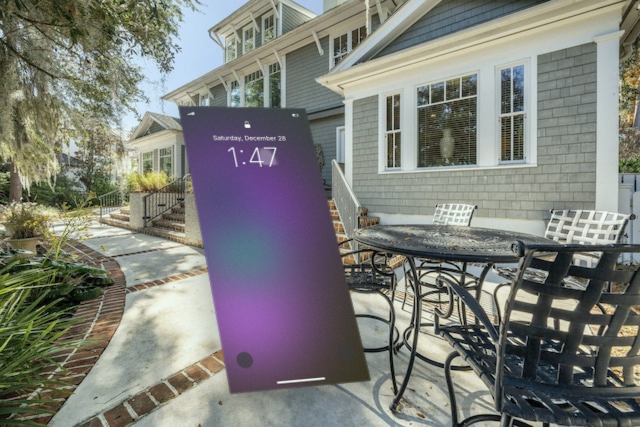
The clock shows **1:47**
